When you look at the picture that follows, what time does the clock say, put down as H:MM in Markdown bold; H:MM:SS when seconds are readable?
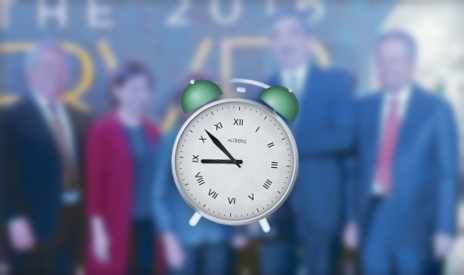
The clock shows **8:52**
